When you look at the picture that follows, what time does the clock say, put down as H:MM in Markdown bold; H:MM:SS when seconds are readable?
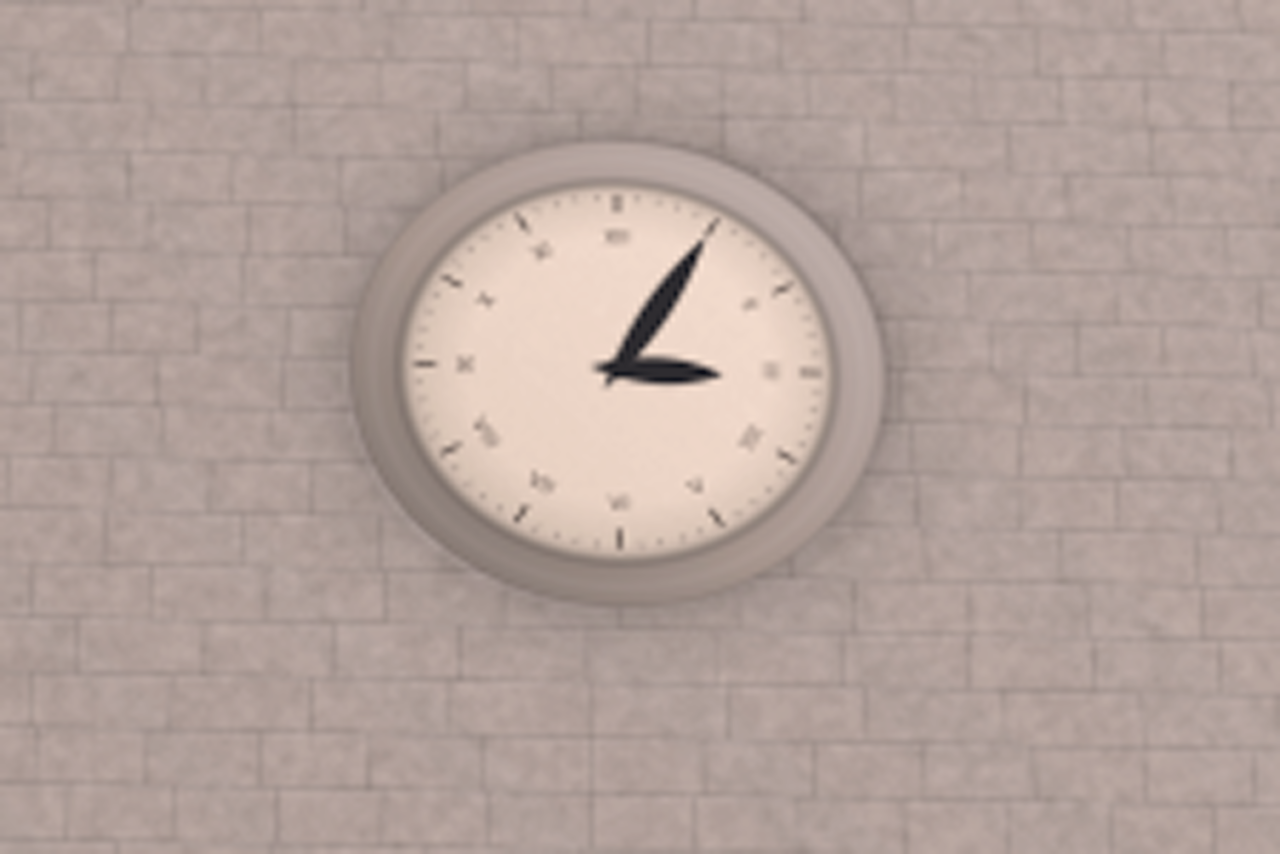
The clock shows **3:05**
